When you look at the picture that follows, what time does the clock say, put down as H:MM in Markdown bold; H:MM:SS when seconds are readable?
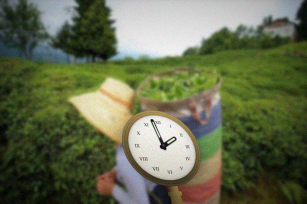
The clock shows **1:58**
